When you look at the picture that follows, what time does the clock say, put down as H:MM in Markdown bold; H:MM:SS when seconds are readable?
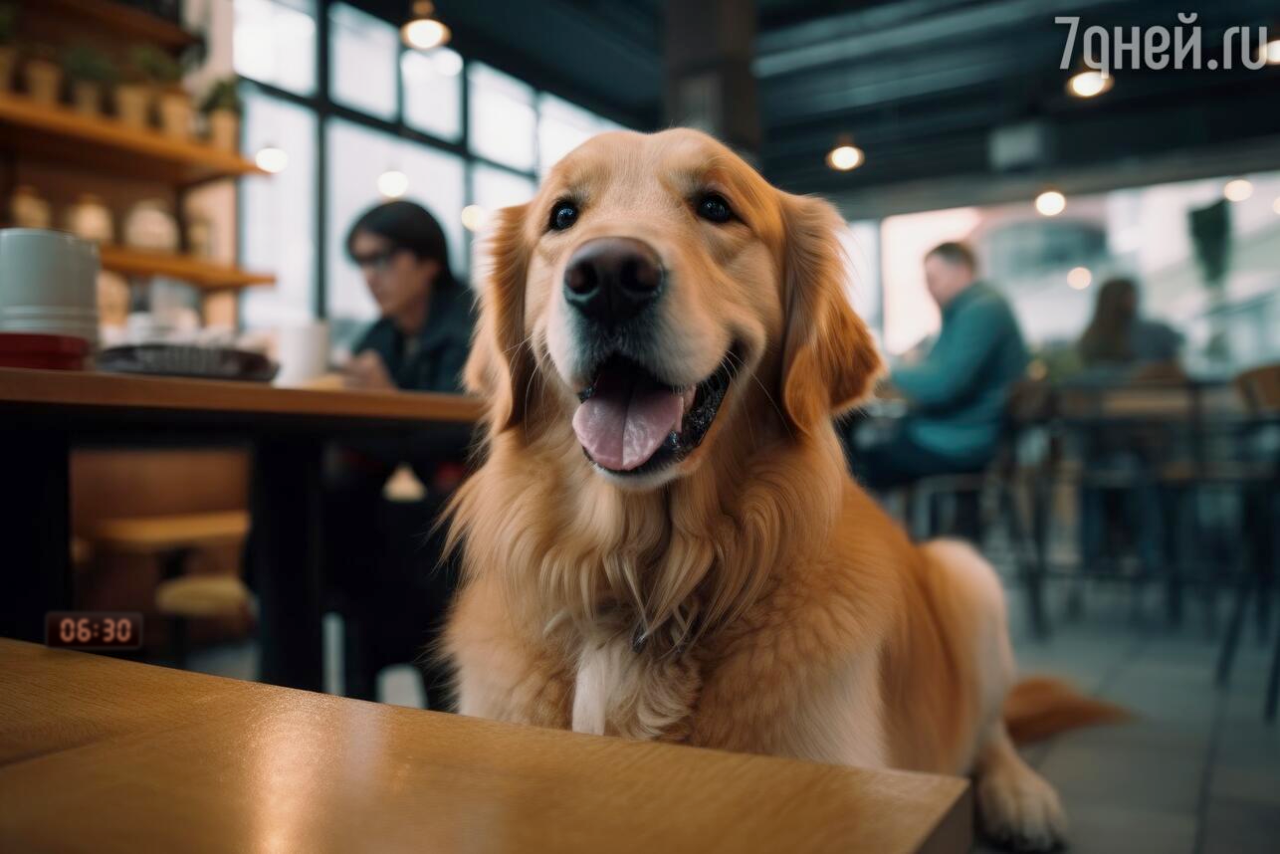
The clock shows **6:30**
